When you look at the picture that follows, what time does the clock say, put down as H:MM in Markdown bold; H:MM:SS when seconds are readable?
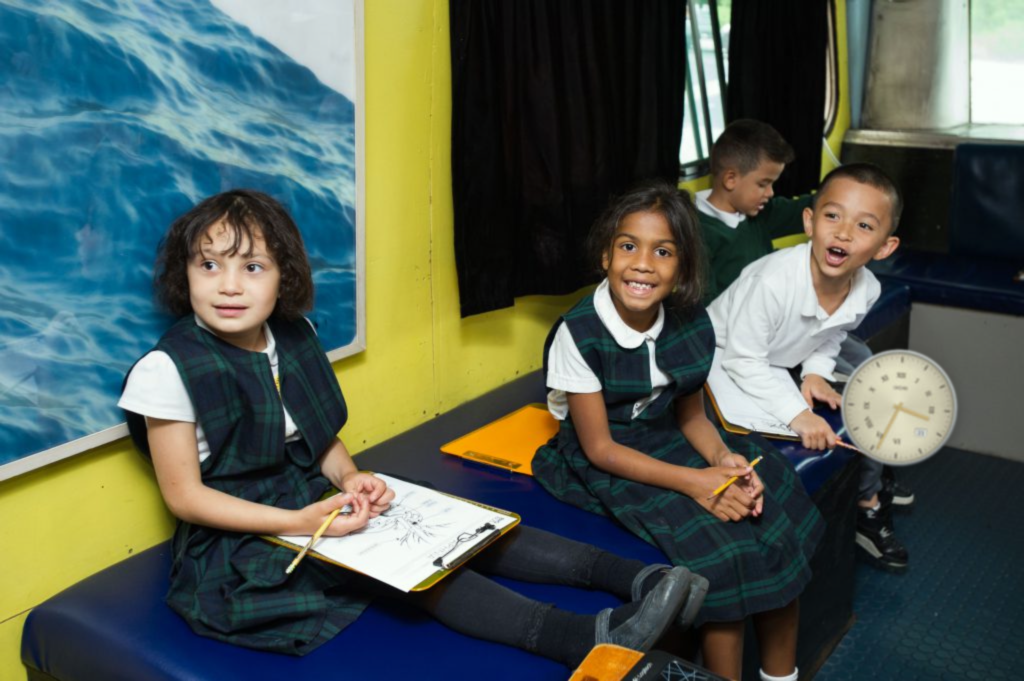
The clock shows **3:34**
